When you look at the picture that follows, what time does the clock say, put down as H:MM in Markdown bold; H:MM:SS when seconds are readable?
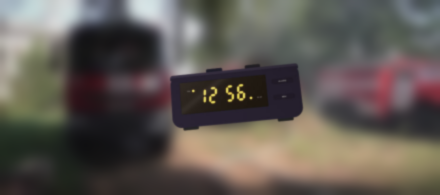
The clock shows **12:56**
